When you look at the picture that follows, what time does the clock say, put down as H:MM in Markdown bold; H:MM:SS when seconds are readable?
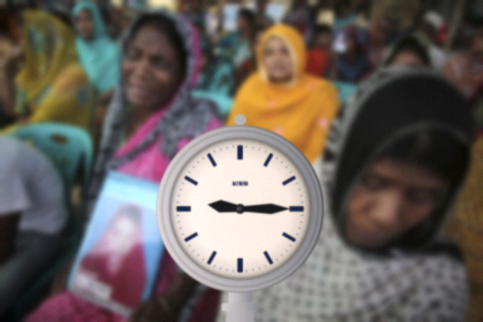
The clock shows **9:15**
